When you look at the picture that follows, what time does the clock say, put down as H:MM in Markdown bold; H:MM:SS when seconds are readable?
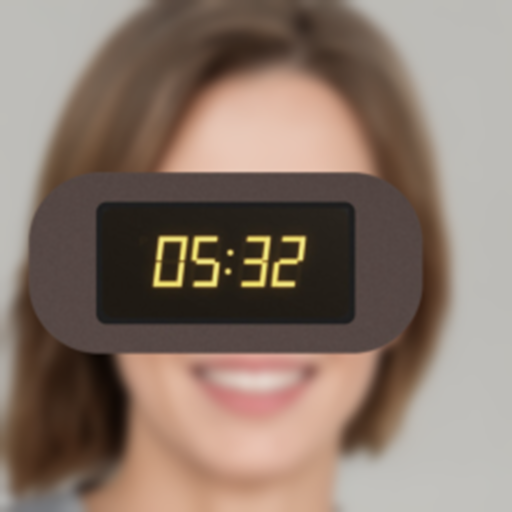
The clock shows **5:32**
